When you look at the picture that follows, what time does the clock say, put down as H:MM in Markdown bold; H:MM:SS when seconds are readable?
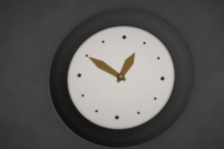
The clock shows **12:50**
